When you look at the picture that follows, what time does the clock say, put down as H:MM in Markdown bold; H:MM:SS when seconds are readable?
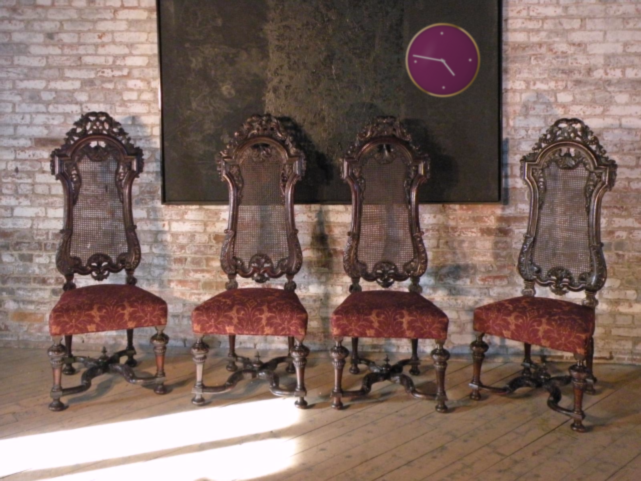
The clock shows **4:47**
